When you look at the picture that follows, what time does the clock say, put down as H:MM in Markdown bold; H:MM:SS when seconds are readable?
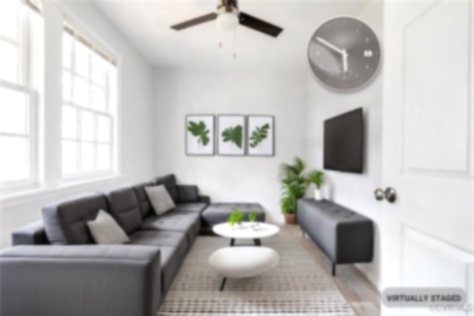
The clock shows **5:50**
